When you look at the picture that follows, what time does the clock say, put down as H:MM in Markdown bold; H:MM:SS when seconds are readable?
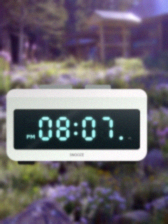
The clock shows **8:07**
